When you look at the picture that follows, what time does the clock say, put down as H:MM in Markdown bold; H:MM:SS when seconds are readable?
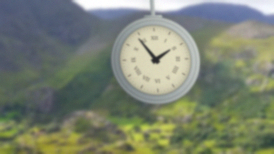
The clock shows **1:54**
